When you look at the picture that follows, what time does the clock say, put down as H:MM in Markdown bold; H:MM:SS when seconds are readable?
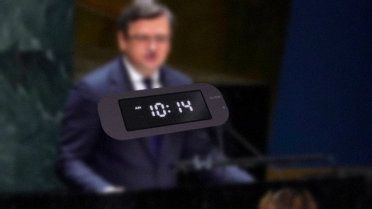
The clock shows **10:14**
